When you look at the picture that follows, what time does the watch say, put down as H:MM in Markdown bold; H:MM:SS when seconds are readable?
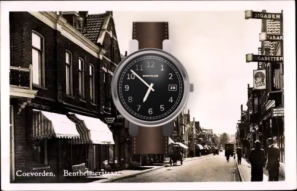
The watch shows **6:52**
